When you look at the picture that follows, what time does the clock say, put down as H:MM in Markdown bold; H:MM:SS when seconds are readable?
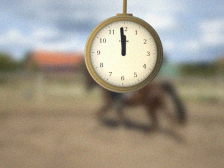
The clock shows **11:59**
